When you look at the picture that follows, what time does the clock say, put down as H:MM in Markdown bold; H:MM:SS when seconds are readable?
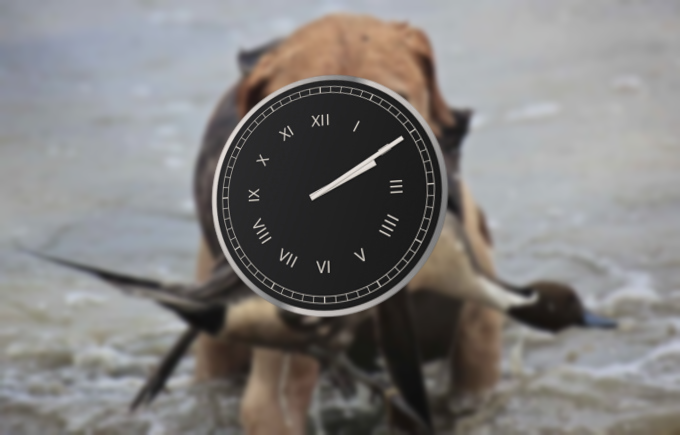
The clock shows **2:10**
